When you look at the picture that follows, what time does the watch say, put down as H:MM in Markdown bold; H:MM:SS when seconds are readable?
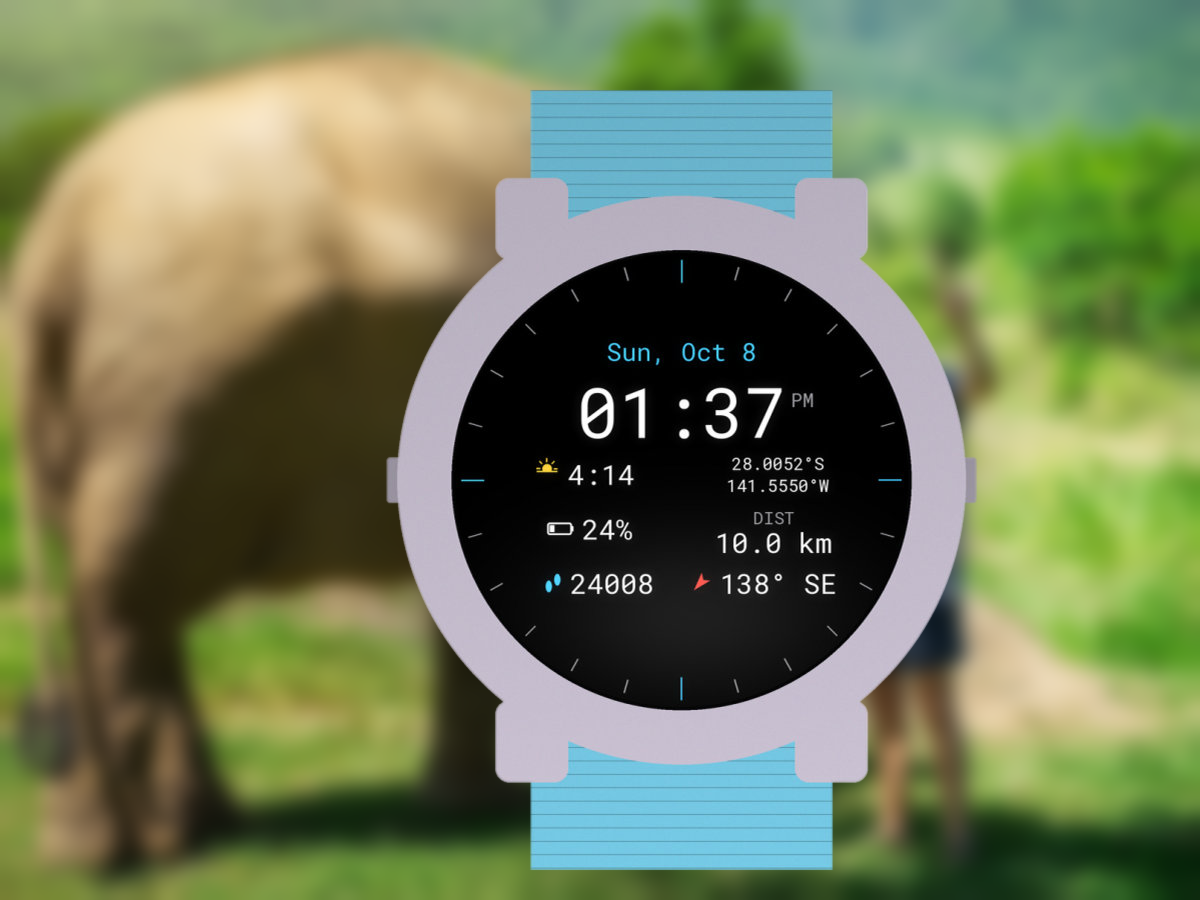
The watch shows **1:37**
